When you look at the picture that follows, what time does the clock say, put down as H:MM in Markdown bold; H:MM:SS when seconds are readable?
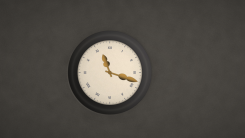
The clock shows **11:18**
